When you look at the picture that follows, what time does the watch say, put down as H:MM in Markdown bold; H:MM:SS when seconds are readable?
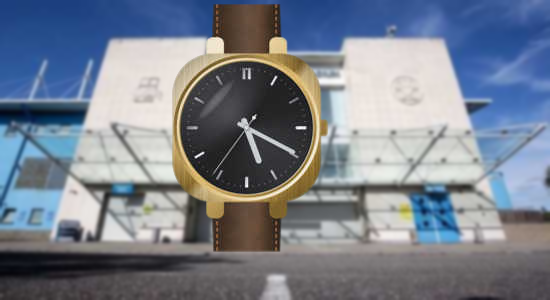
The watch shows **5:19:36**
